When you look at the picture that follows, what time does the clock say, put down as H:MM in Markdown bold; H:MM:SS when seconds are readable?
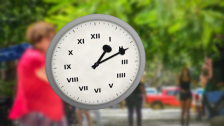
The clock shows **1:11**
